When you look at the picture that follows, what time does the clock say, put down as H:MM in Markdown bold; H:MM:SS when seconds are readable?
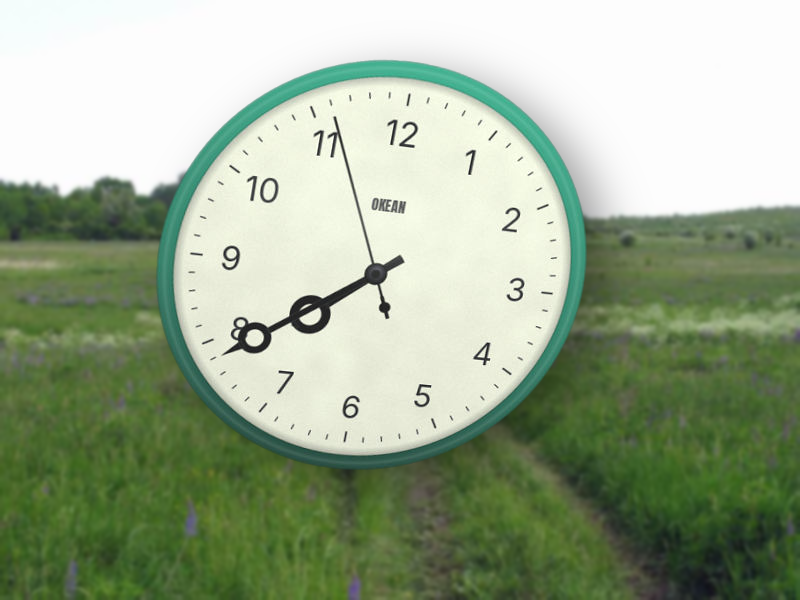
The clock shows **7:38:56**
